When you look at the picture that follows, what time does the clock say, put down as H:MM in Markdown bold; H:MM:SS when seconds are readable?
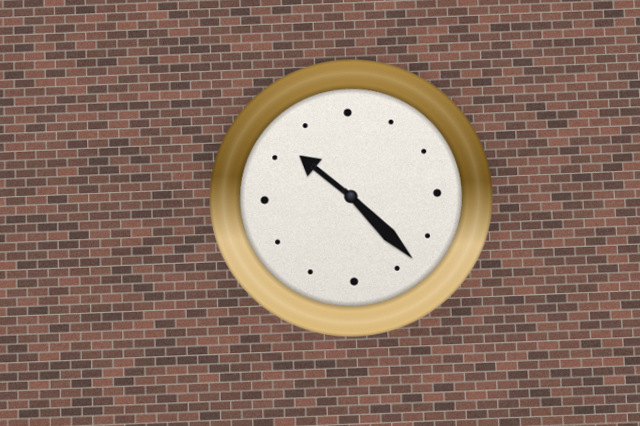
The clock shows **10:23**
